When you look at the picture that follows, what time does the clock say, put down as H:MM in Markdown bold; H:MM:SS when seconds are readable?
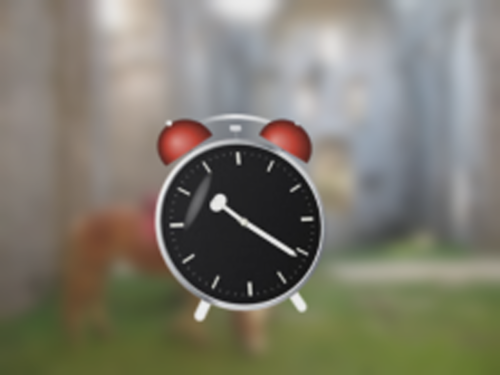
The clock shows **10:21**
